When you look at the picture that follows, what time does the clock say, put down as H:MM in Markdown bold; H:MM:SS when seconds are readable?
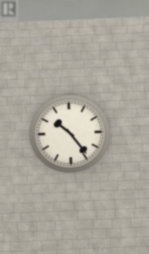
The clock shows **10:24**
